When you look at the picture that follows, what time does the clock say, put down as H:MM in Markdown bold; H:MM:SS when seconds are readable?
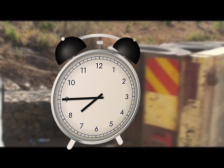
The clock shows **7:45**
